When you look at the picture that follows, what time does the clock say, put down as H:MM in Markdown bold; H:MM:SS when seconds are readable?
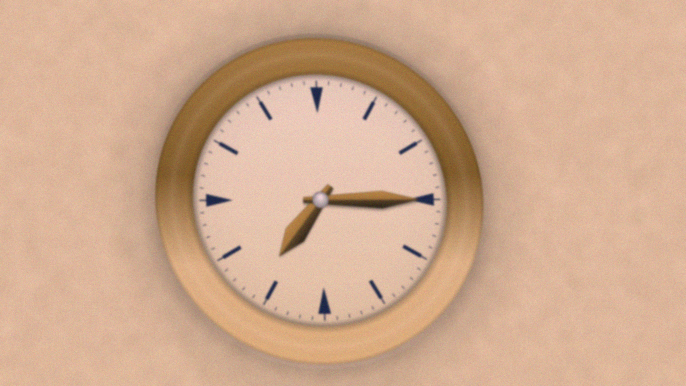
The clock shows **7:15**
